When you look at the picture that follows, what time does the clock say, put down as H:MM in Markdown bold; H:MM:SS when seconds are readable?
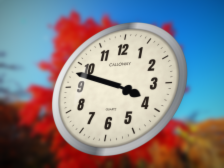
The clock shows **3:48**
